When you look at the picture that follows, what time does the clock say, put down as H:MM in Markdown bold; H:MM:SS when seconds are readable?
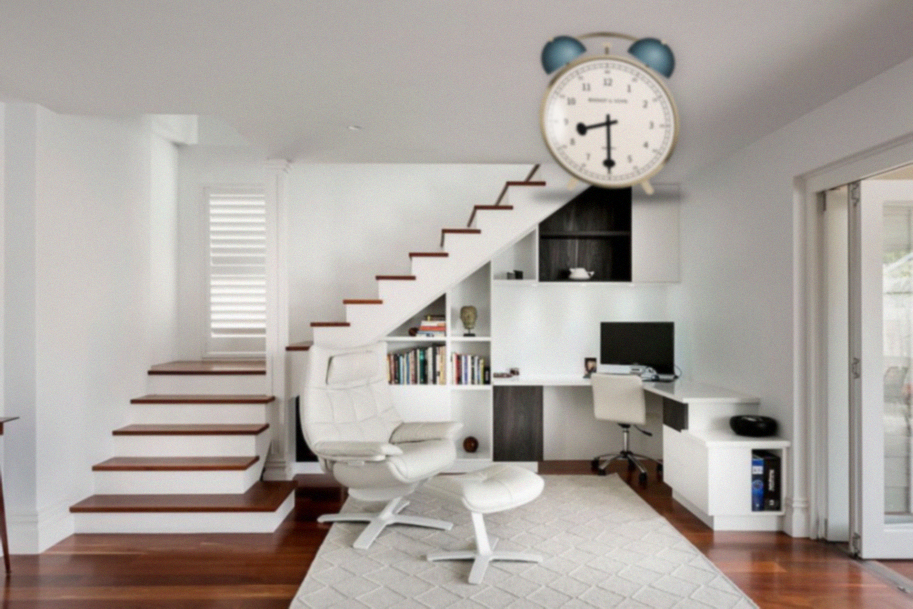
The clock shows **8:30**
